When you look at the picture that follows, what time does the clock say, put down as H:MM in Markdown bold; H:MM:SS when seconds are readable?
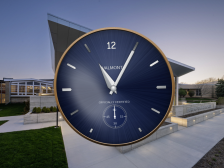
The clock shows **11:05**
